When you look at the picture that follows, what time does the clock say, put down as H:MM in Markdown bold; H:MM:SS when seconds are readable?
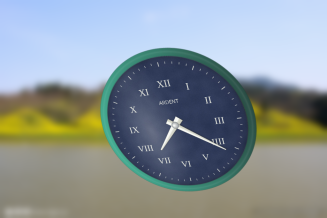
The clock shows **7:21**
